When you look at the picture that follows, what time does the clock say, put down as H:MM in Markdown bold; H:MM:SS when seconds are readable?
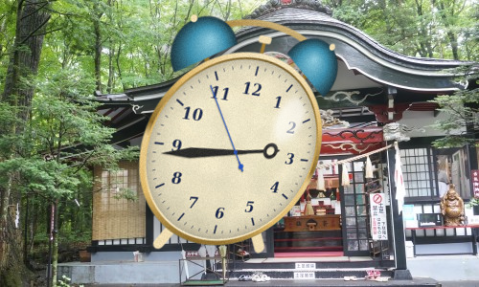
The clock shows **2:43:54**
